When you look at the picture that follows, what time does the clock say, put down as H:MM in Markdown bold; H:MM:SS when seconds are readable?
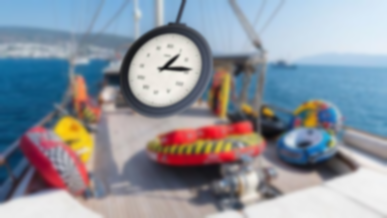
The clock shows **1:14**
